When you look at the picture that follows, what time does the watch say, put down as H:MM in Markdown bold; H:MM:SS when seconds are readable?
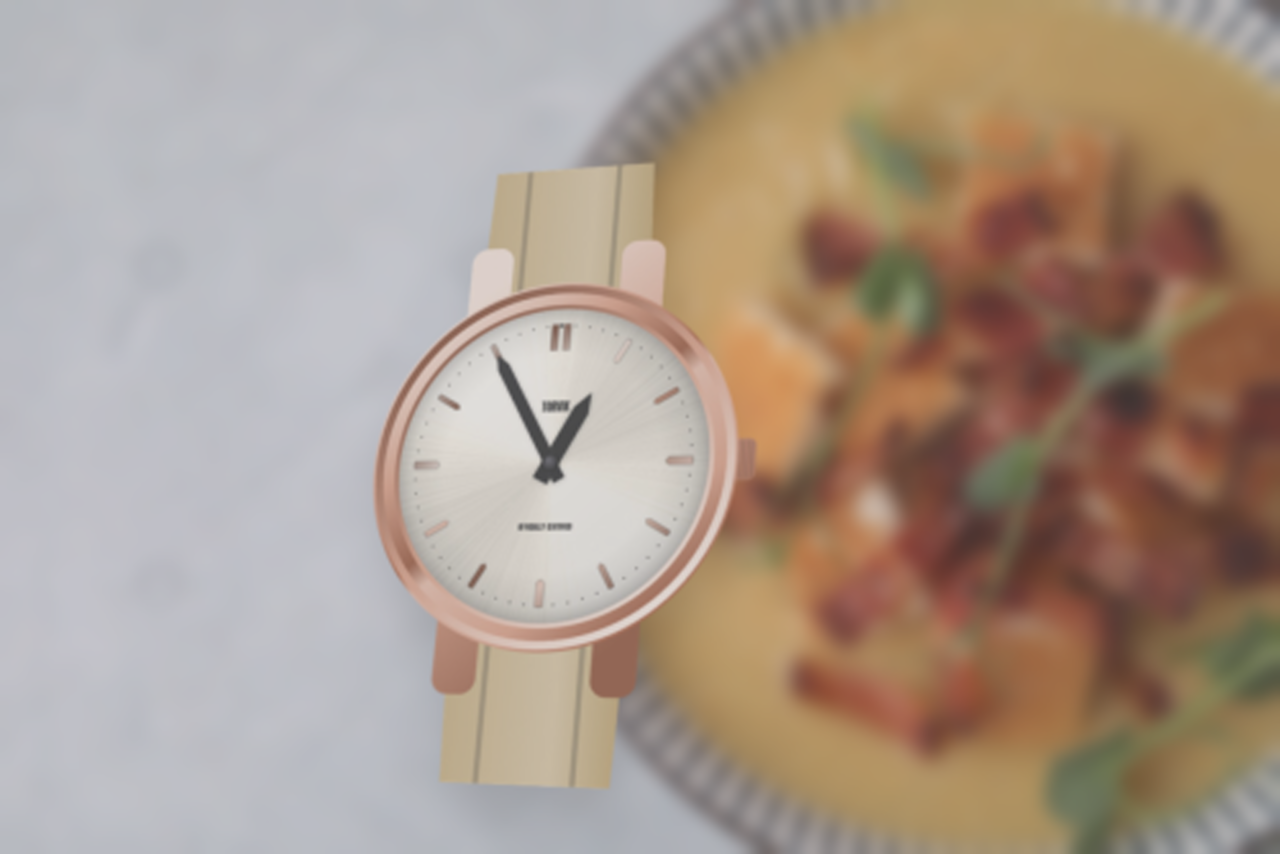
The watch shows **12:55**
